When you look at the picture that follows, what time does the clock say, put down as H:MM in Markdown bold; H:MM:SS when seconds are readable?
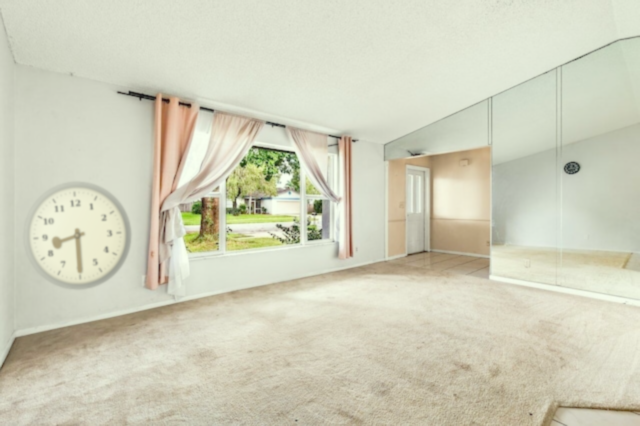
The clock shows **8:30**
